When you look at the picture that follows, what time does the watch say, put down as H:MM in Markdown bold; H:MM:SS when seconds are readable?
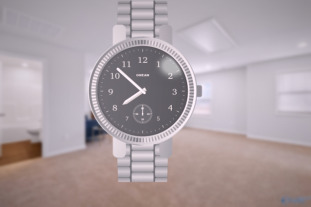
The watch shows **7:52**
